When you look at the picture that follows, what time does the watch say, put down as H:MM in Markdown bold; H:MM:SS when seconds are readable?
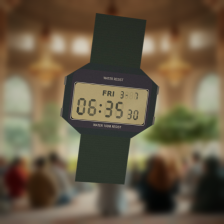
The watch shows **6:35:30**
